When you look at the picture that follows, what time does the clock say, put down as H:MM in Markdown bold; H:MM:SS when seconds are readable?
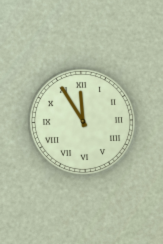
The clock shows **11:55**
